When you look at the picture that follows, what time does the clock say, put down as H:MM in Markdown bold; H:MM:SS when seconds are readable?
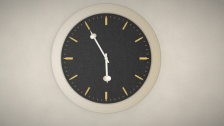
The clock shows **5:55**
